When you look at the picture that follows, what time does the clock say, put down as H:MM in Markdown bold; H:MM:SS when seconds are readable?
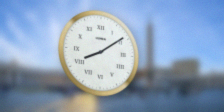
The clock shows **8:09**
